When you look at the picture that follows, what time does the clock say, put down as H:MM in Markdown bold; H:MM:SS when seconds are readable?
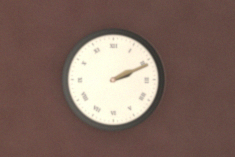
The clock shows **2:11**
